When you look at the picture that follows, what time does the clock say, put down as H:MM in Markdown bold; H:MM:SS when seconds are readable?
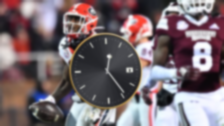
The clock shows **12:24**
